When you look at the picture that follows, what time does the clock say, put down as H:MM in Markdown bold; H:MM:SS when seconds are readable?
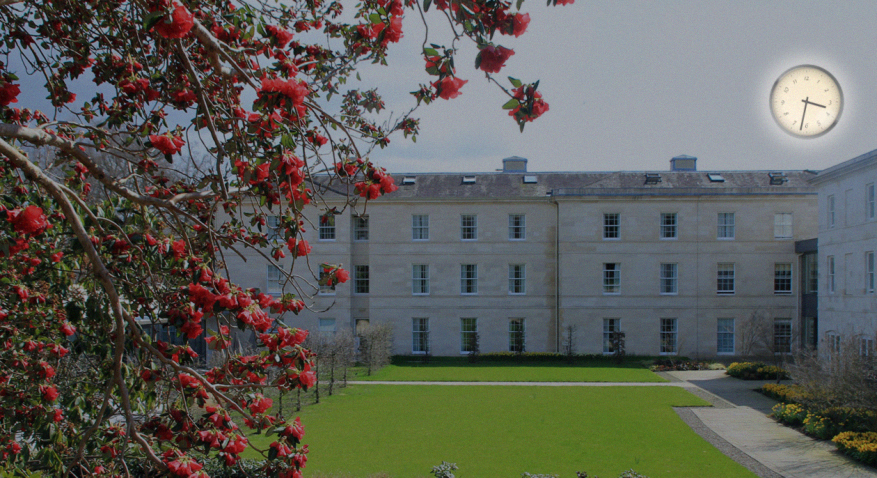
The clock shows **3:32**
